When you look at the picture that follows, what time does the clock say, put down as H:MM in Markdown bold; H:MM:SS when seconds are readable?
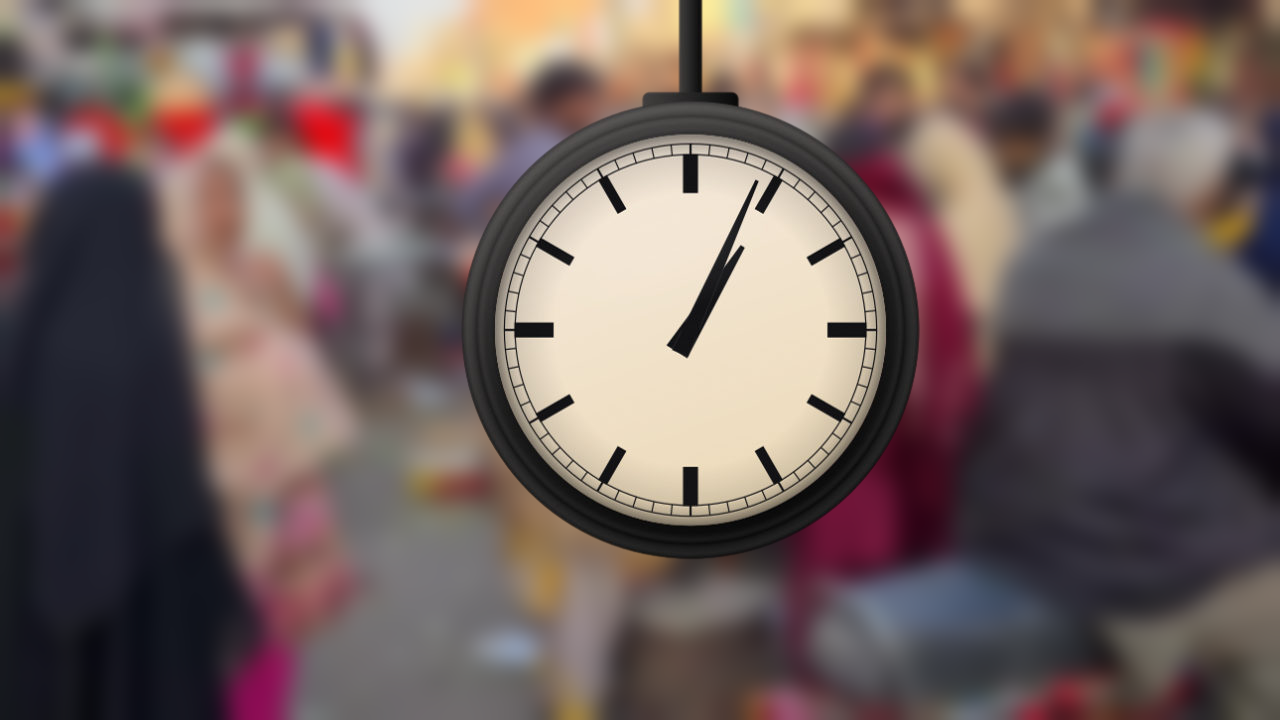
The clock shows **1:04**
